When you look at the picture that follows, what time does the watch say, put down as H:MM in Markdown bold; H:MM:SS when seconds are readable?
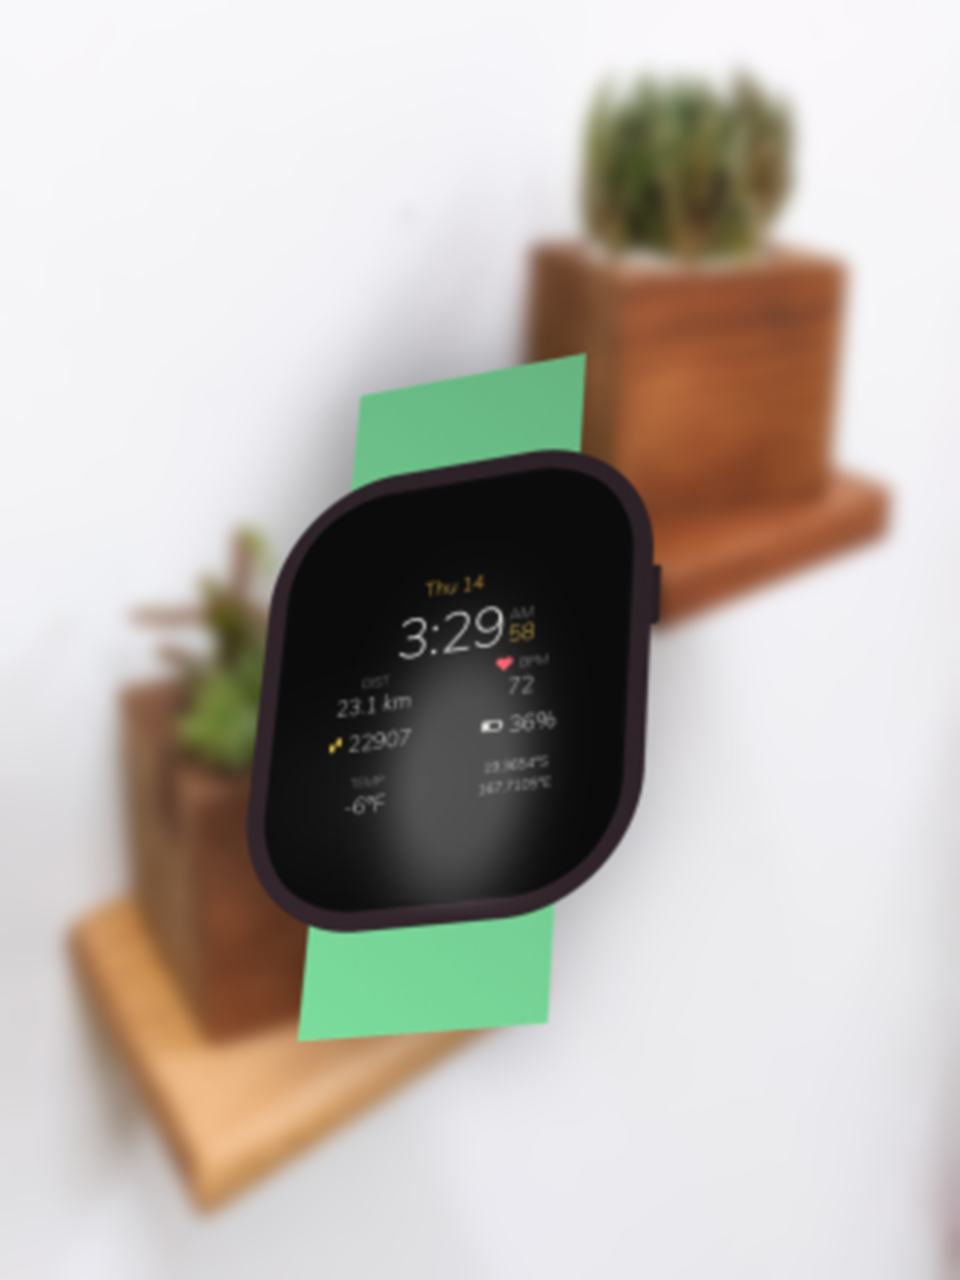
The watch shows **3:29**
